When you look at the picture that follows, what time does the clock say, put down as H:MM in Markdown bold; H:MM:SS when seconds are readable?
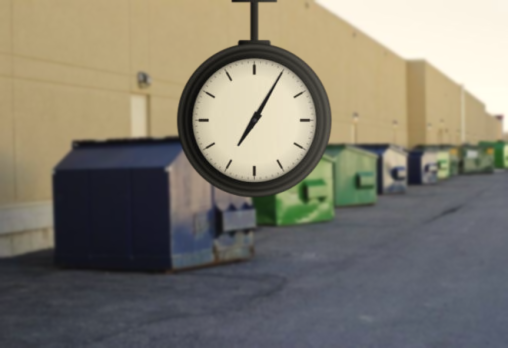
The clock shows **7:05**
